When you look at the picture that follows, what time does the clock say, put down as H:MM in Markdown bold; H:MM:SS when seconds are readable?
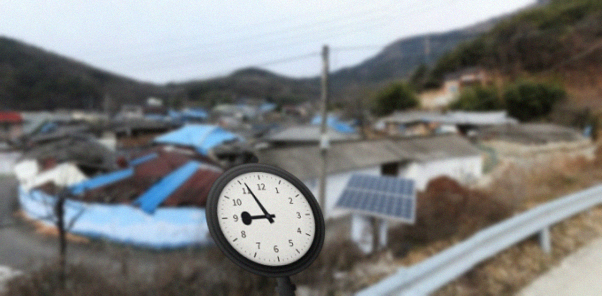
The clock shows **8:56**
